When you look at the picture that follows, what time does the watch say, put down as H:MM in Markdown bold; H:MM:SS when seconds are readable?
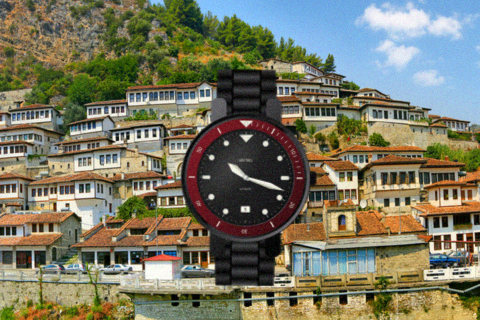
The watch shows **10:18**
